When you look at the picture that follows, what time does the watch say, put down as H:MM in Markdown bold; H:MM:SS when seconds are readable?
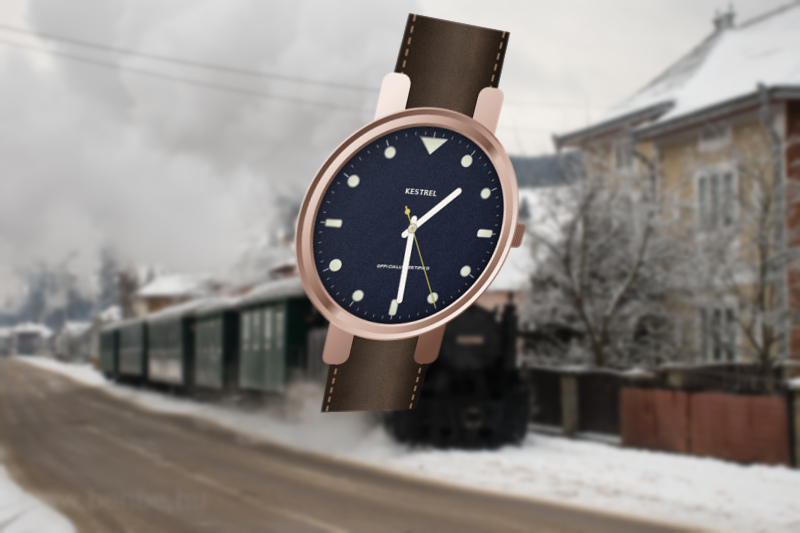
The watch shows **1:29:25**
